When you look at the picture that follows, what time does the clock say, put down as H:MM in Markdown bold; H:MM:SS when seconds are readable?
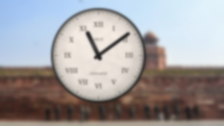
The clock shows **11:09**
